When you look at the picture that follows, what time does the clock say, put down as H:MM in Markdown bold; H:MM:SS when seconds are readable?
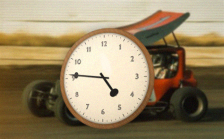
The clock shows **4:46**
